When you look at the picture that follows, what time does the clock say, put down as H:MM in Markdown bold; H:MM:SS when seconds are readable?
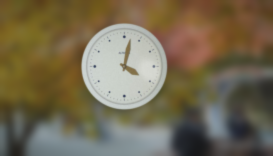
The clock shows **4:02**
